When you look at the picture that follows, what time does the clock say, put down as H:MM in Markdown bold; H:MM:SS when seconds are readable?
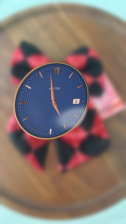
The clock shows **4:58**
